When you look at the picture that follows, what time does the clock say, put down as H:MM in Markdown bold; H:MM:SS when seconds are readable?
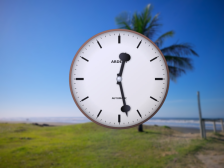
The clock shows **12:28**
